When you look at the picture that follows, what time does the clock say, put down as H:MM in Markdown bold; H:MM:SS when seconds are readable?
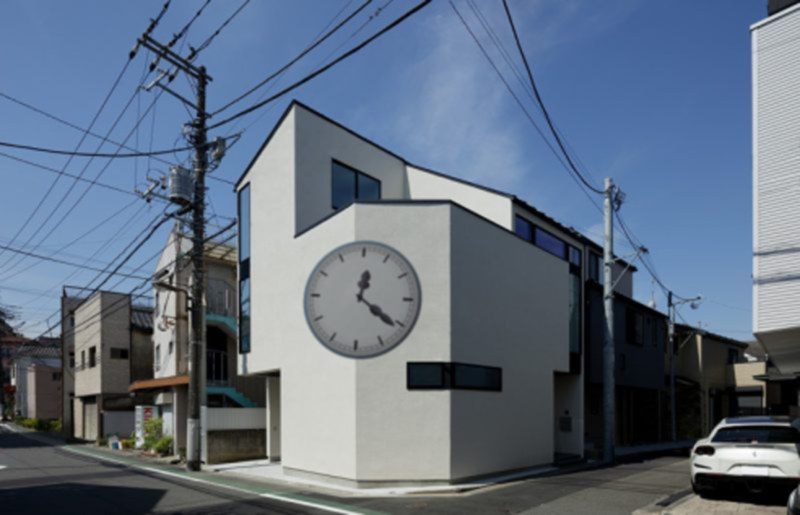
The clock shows **12:21**
